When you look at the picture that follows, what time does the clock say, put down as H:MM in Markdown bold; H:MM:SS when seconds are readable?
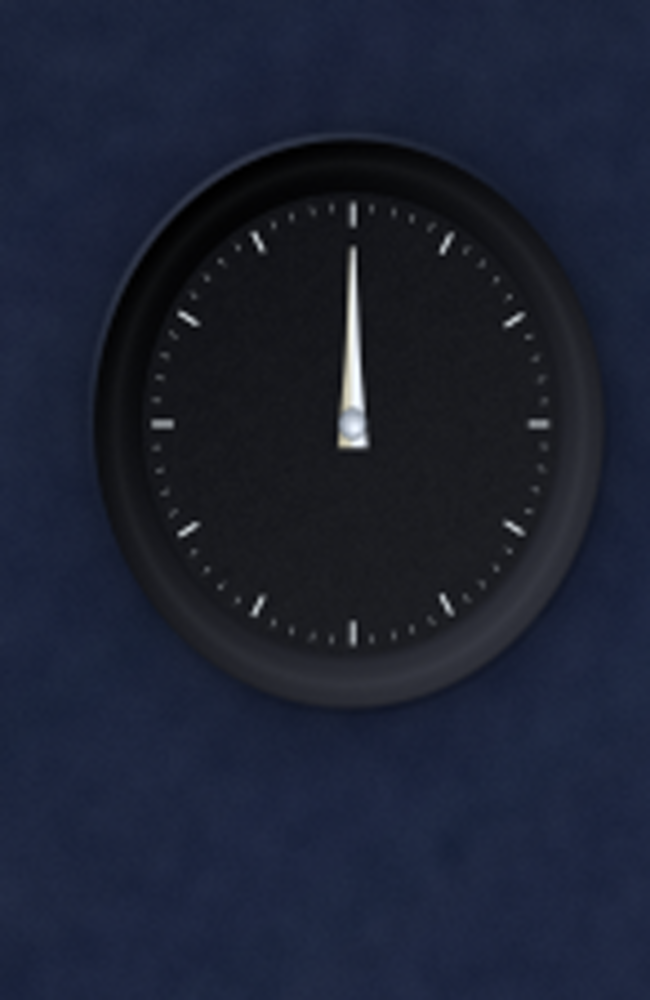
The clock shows **12:00**
